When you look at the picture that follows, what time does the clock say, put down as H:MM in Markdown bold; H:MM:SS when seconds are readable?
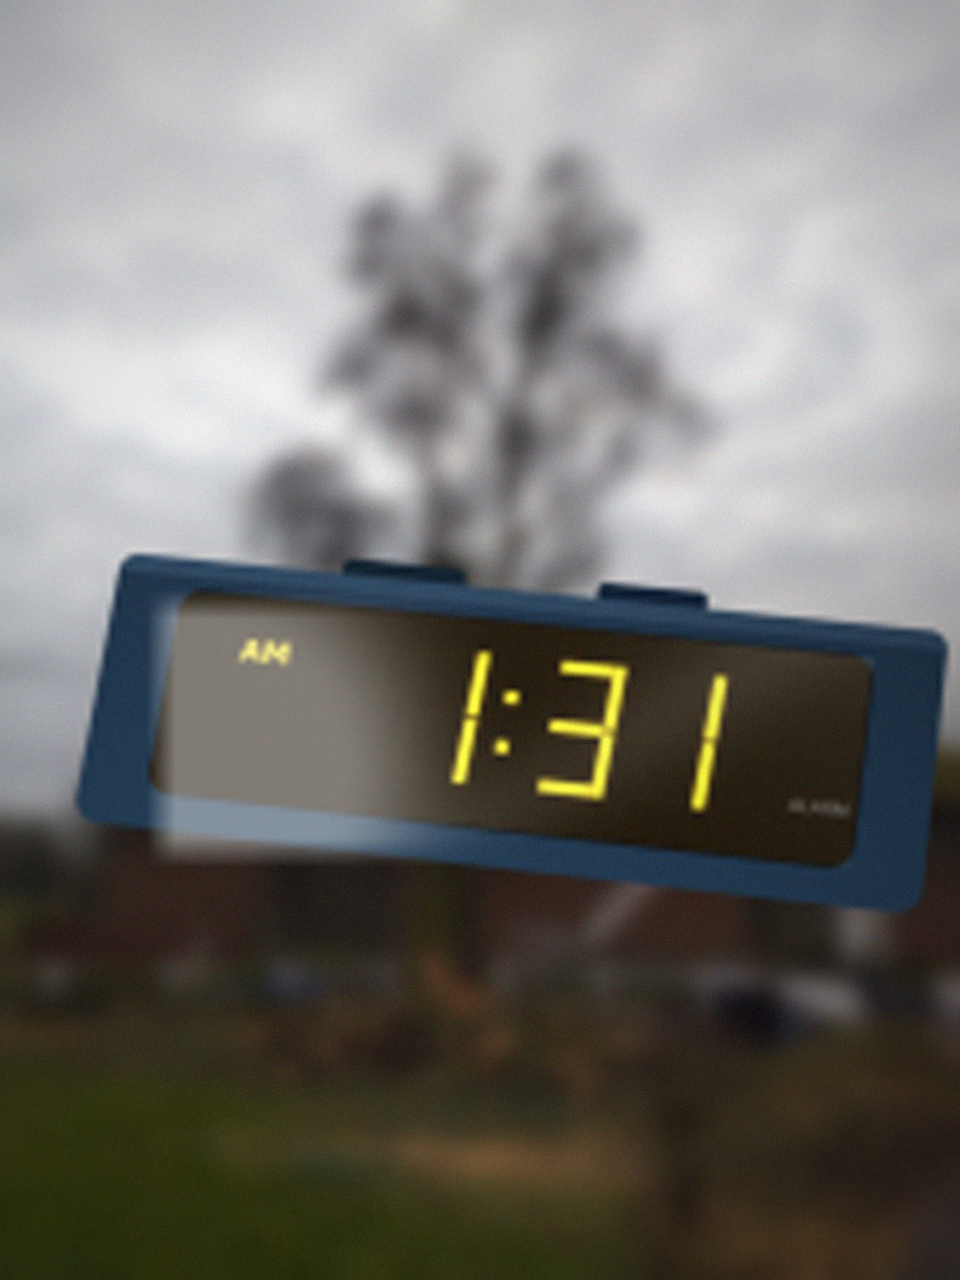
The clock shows **1:31**
